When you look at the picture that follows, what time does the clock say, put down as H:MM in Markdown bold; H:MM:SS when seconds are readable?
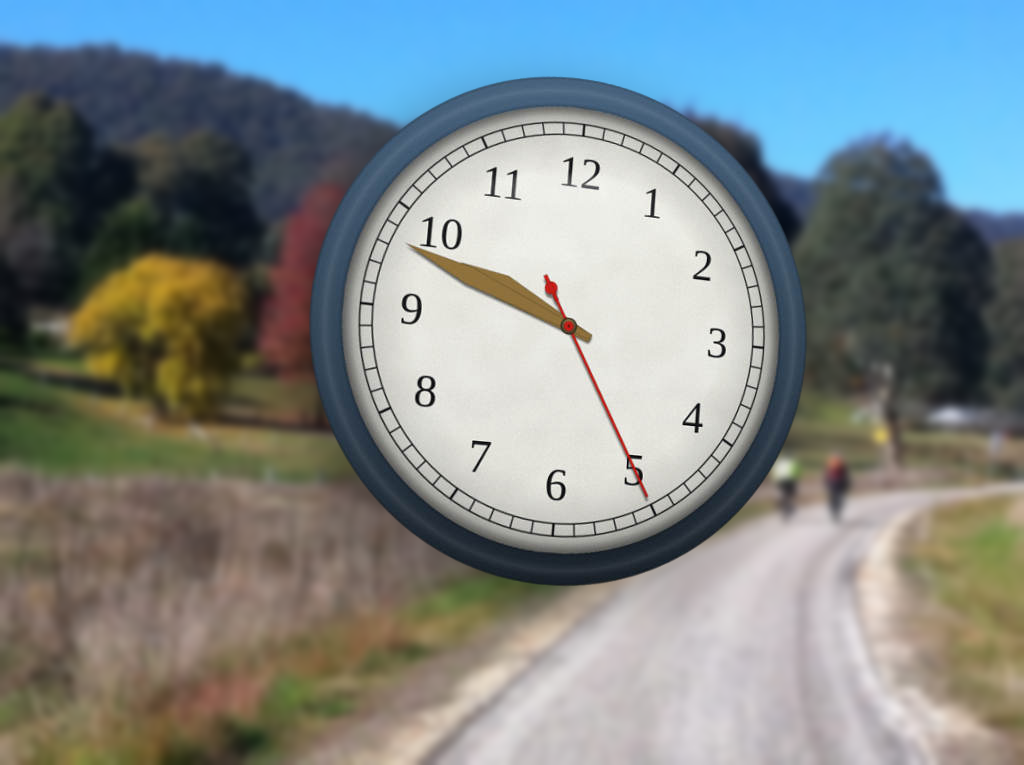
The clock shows **9:48:25**
